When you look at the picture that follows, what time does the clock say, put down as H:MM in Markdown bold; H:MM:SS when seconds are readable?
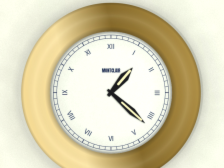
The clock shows **1:22**
